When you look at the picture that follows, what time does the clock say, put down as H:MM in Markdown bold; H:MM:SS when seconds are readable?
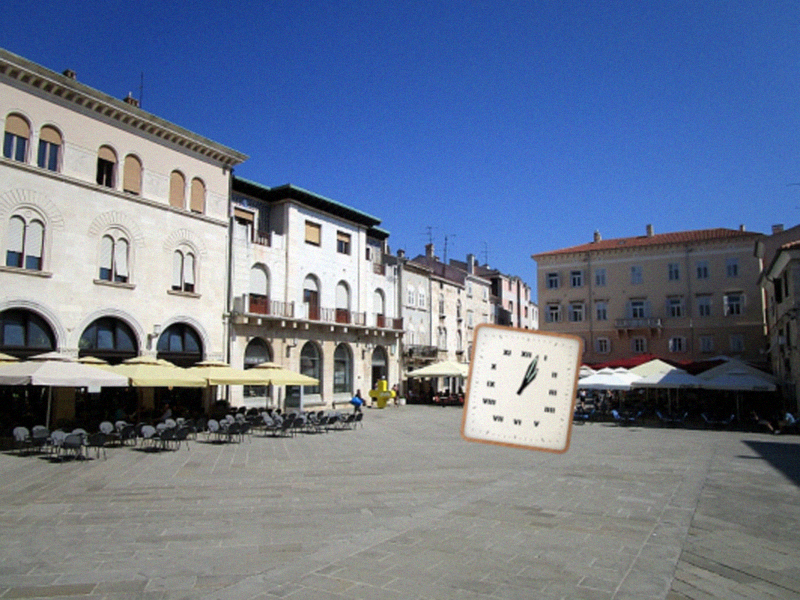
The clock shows **1:03**
